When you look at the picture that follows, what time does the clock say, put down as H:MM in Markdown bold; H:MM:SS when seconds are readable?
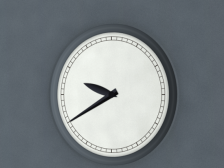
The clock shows **9:40**
